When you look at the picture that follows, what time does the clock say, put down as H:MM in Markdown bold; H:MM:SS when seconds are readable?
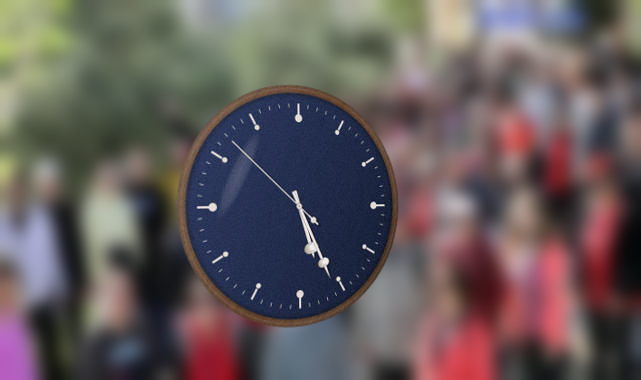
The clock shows **5:25:52**
